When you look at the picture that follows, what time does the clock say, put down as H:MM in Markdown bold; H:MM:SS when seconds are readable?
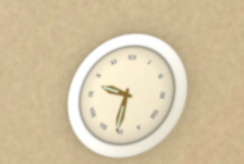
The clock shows **9:31**
